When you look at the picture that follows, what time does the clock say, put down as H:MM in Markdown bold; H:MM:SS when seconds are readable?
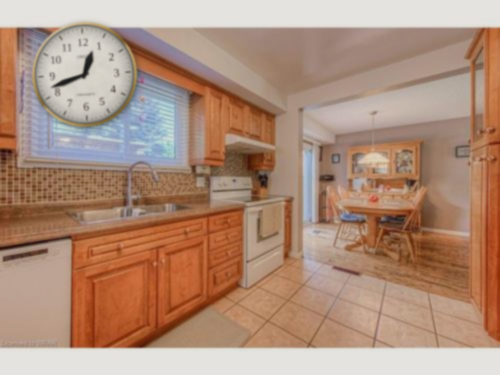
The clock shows **12:42**
